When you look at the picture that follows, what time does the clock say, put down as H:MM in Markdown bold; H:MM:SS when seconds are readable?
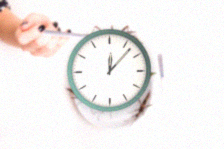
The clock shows **12:07**
